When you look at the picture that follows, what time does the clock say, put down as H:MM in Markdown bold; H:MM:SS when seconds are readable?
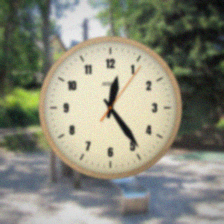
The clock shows **12:24:06**
